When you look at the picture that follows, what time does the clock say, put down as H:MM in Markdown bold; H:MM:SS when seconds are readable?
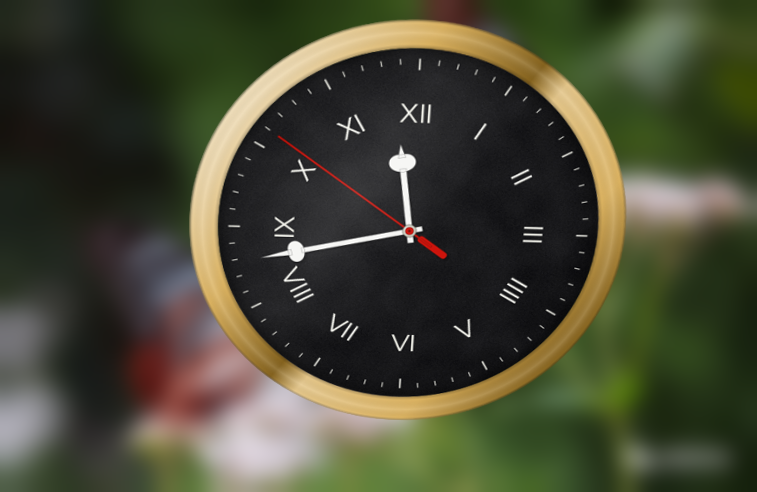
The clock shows **11:42:51**
